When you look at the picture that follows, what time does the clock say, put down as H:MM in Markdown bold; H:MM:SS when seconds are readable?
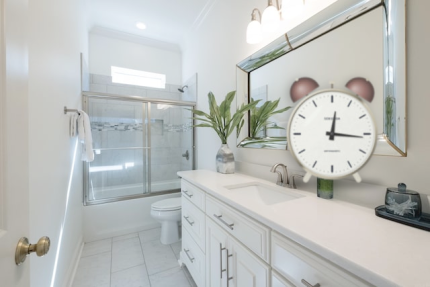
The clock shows **12:16**
